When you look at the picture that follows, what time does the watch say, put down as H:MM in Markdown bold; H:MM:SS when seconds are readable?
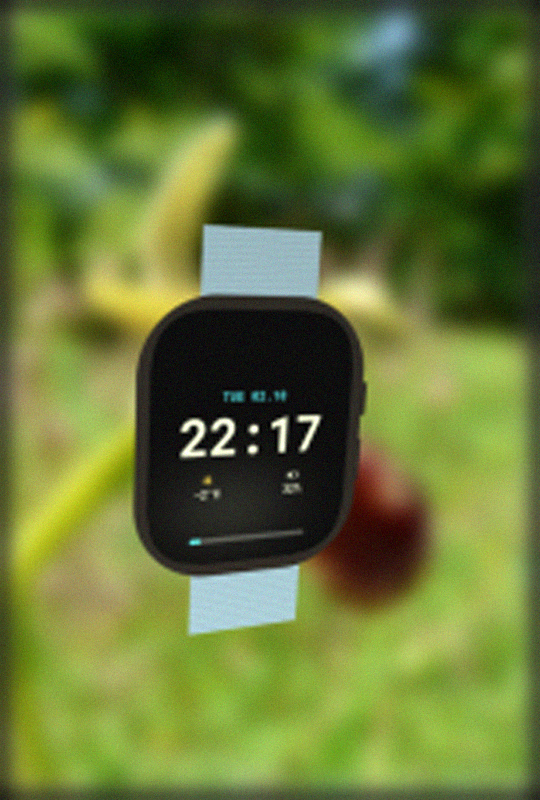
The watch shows **22:17**
